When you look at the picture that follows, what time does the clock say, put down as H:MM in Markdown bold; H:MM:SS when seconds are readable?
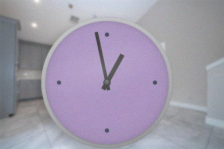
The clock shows **12:58**
